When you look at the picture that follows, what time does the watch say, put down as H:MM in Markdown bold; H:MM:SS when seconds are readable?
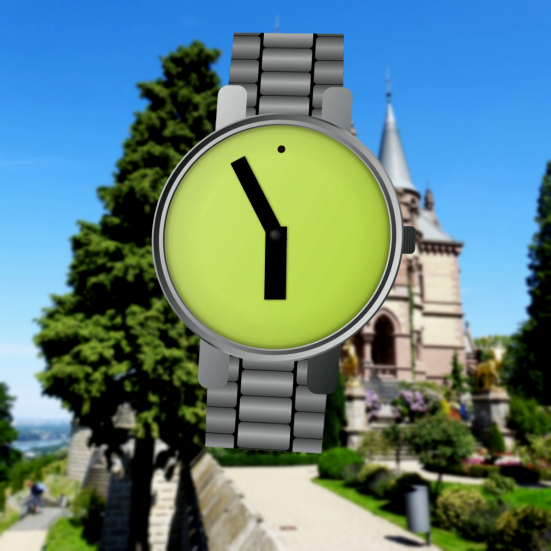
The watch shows **5:55**
